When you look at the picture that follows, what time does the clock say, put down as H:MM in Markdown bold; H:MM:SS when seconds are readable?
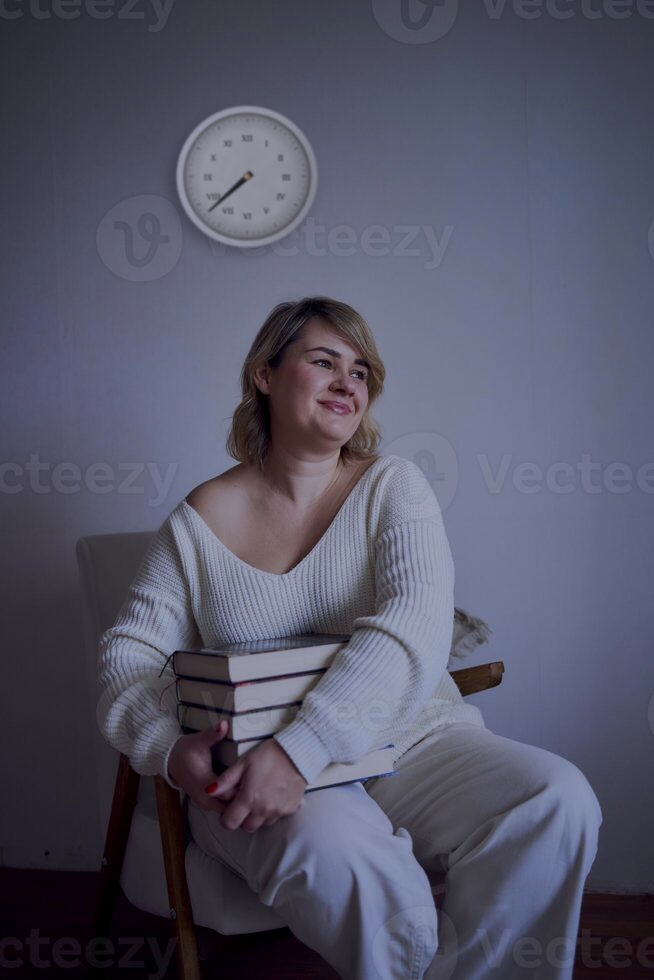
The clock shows **7:38**
